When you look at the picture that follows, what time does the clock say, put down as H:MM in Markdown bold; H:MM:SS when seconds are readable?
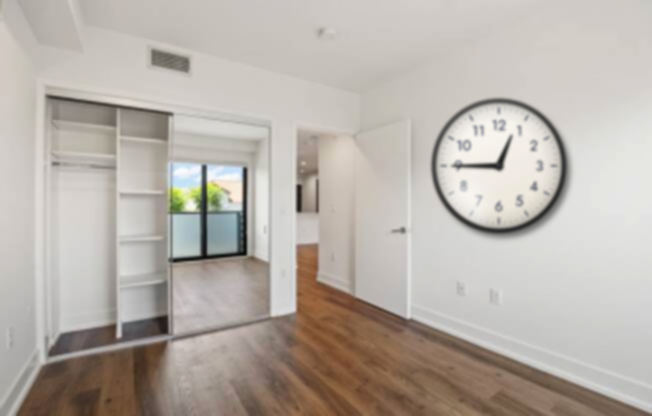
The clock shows **12:45**
